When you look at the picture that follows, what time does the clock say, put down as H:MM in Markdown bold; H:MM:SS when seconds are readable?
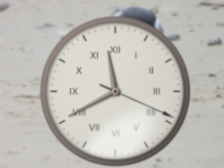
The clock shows **11:40:19**
